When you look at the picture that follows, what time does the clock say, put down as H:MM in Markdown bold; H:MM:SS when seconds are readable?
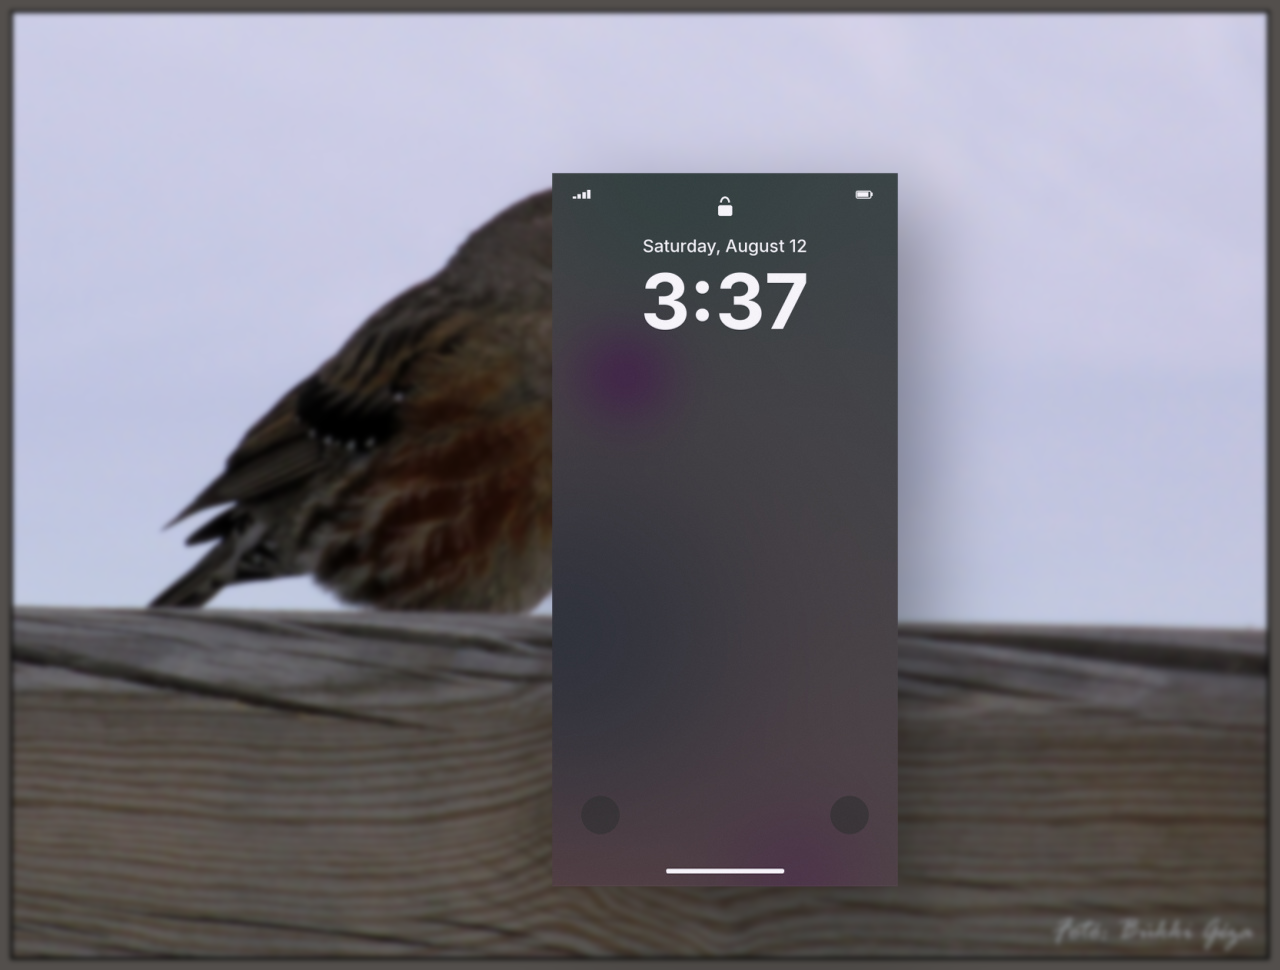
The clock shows **3:37**
